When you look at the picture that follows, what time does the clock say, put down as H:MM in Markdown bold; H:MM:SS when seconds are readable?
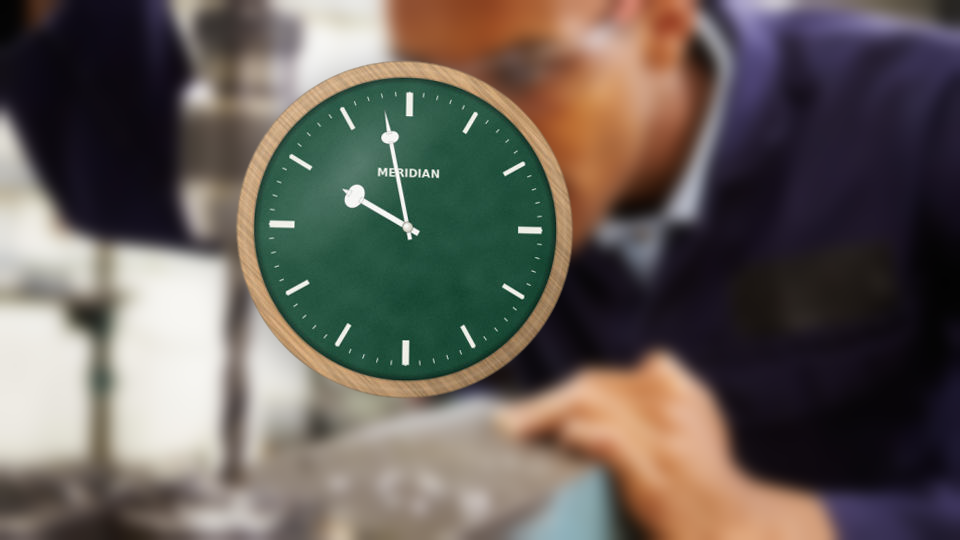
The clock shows **9:58**
